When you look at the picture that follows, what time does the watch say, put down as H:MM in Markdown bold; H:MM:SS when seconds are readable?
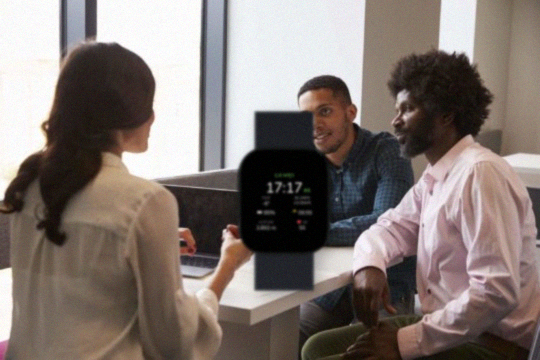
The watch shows **17:17**
